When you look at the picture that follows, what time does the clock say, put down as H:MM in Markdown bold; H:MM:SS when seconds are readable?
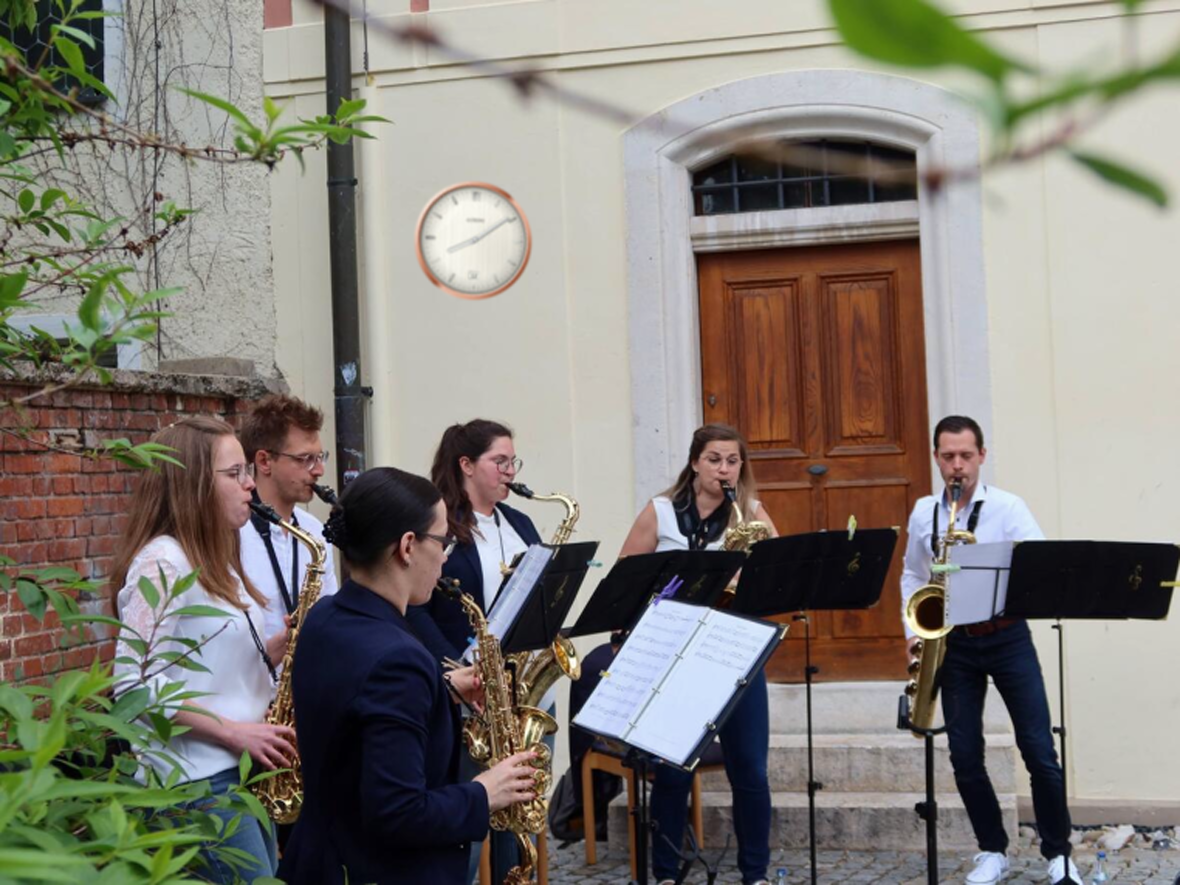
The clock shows **8:09**
